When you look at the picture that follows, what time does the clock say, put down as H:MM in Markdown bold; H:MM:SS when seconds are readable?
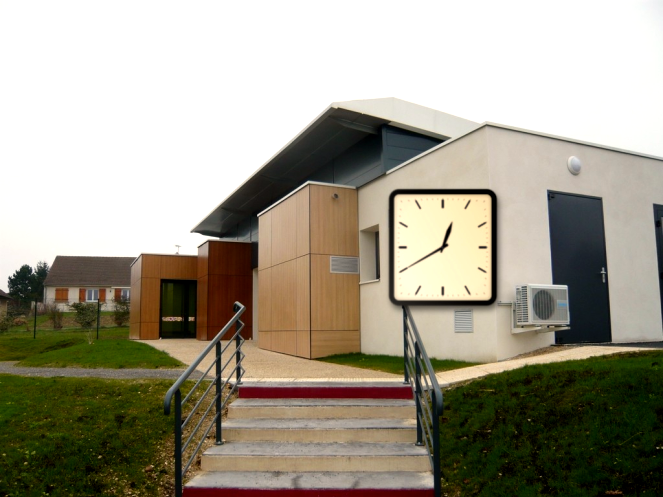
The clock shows **12:40**
